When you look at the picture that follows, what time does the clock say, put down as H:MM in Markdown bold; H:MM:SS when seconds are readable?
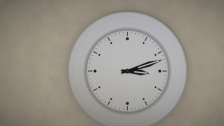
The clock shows **3:12**
